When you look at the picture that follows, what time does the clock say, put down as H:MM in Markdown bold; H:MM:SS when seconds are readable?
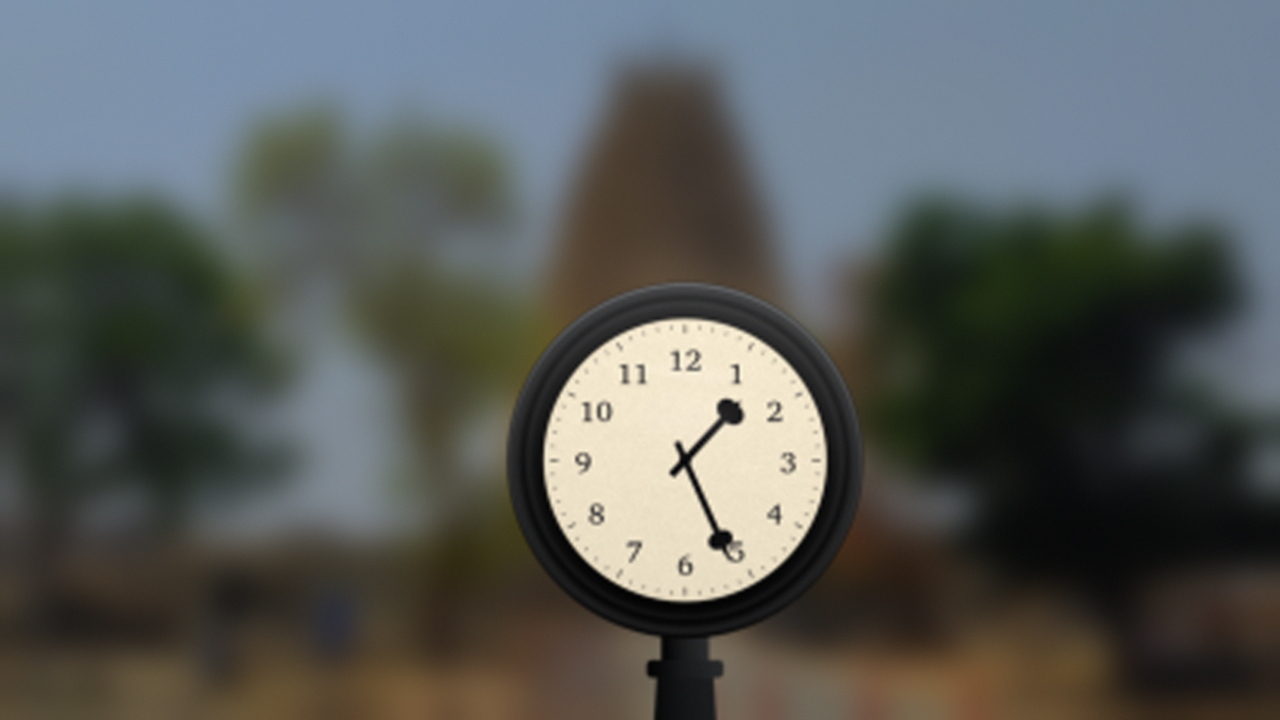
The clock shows **1:26**
